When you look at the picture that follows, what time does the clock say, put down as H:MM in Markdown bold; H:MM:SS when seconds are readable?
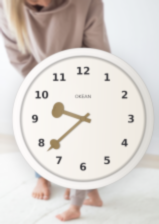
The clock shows **9:38**
